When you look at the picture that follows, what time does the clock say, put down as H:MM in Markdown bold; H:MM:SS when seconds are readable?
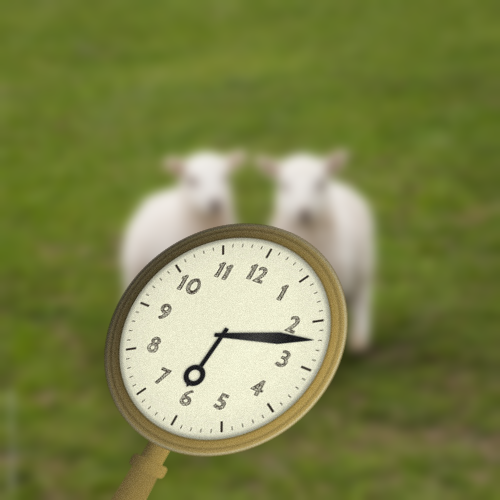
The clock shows **6:12**
